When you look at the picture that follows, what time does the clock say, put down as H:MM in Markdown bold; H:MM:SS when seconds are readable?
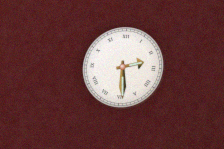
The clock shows **2:29**
